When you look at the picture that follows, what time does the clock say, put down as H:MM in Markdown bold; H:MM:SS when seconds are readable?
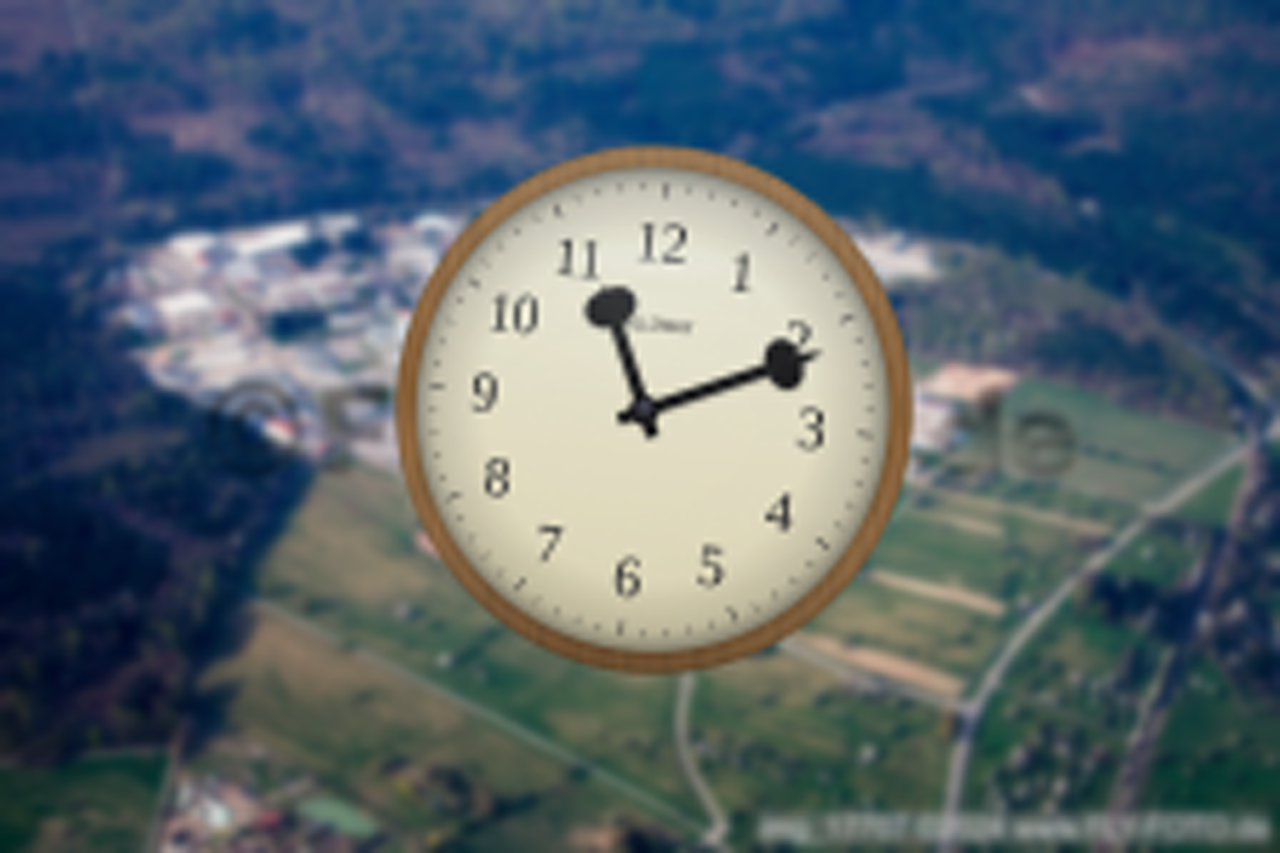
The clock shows **11:11**
